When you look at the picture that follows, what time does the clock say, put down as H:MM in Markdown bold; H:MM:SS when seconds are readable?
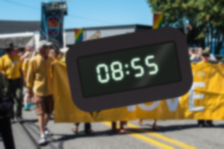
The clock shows **8:55**
